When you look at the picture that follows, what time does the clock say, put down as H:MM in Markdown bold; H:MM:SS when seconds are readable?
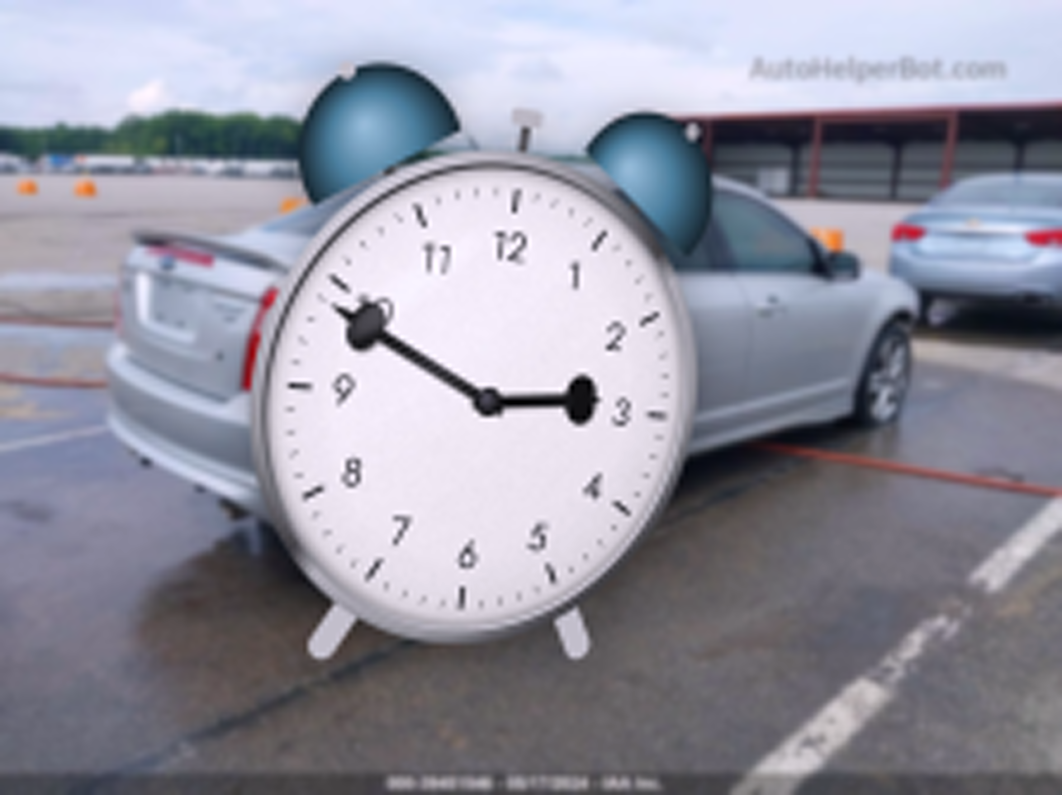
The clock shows **2:49**
